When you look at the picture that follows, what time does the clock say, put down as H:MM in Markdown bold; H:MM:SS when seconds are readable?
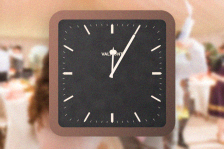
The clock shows **12:05**
